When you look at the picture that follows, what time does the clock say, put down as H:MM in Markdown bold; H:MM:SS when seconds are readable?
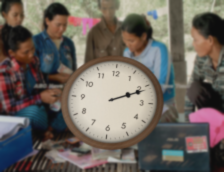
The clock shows **2:11**
